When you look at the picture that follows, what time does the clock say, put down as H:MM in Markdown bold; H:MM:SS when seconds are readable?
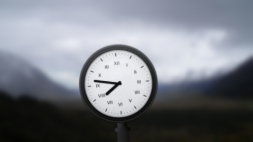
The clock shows **7:47**
